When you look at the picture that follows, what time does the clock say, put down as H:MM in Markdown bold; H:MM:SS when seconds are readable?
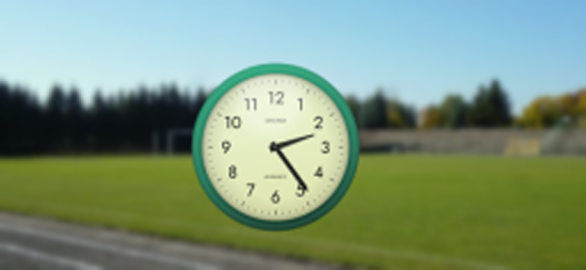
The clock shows **2:24**
